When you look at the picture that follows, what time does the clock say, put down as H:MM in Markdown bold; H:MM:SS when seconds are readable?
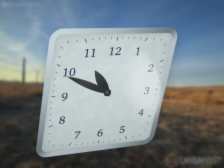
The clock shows **10:49**
